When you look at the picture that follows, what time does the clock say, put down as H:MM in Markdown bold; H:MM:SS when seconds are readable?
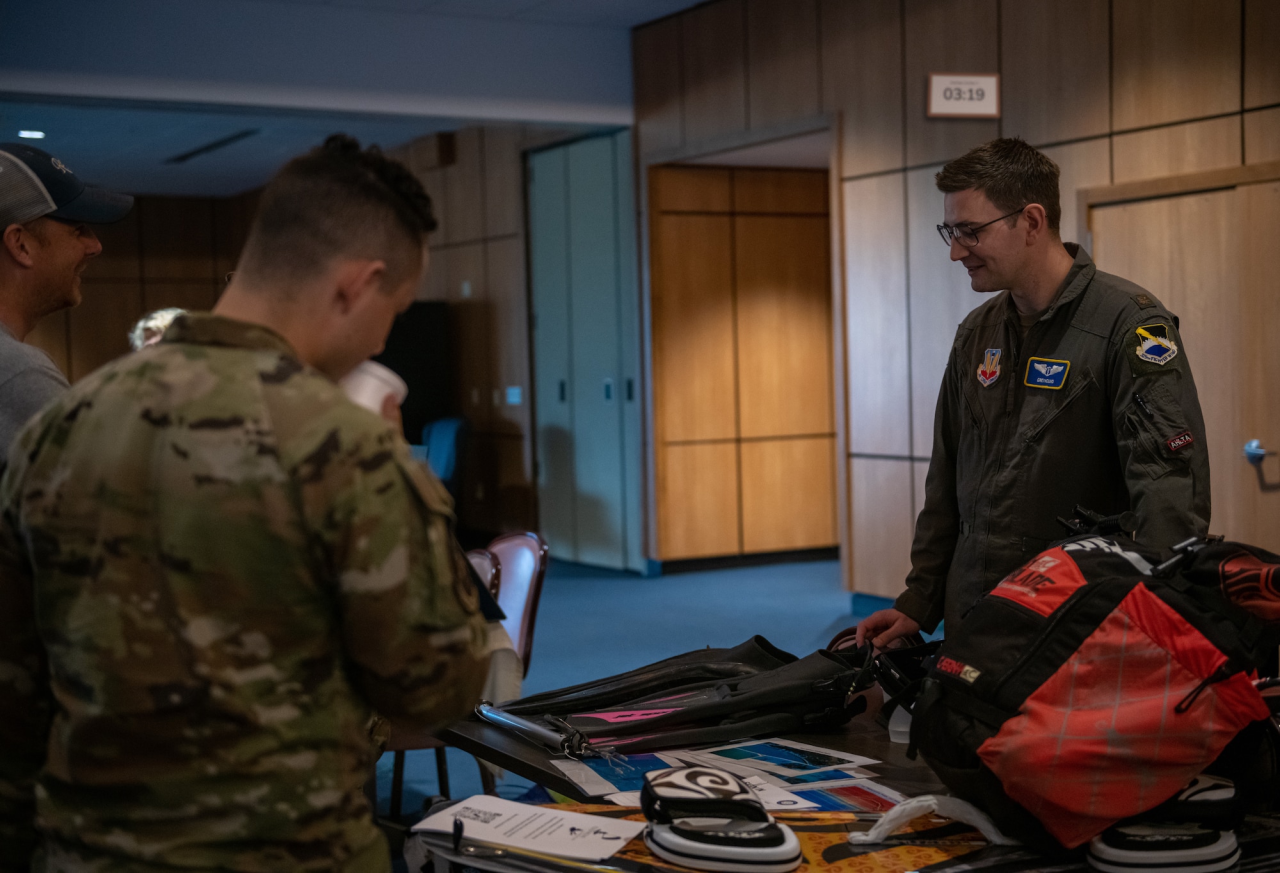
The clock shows **3:19**
